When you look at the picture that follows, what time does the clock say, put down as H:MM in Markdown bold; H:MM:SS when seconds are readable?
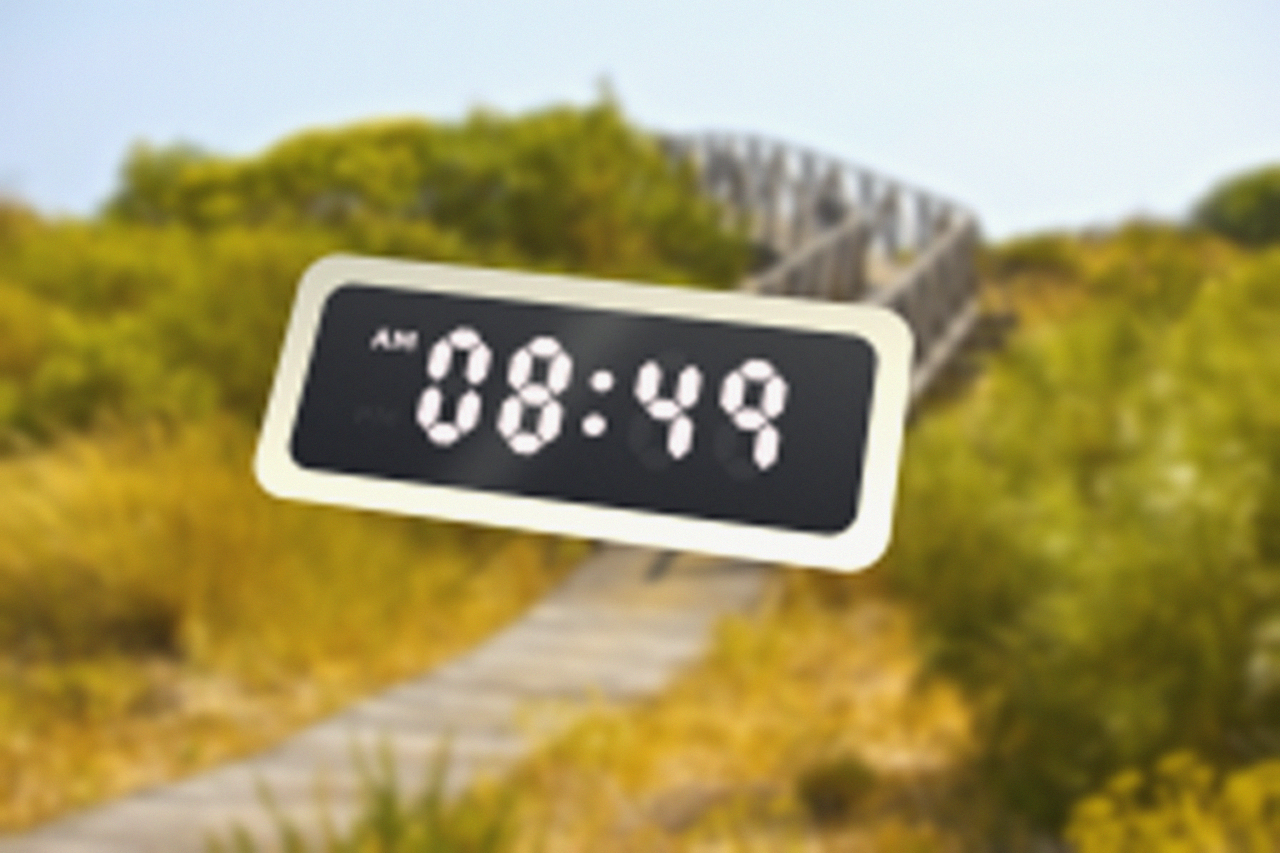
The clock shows **8:49**
